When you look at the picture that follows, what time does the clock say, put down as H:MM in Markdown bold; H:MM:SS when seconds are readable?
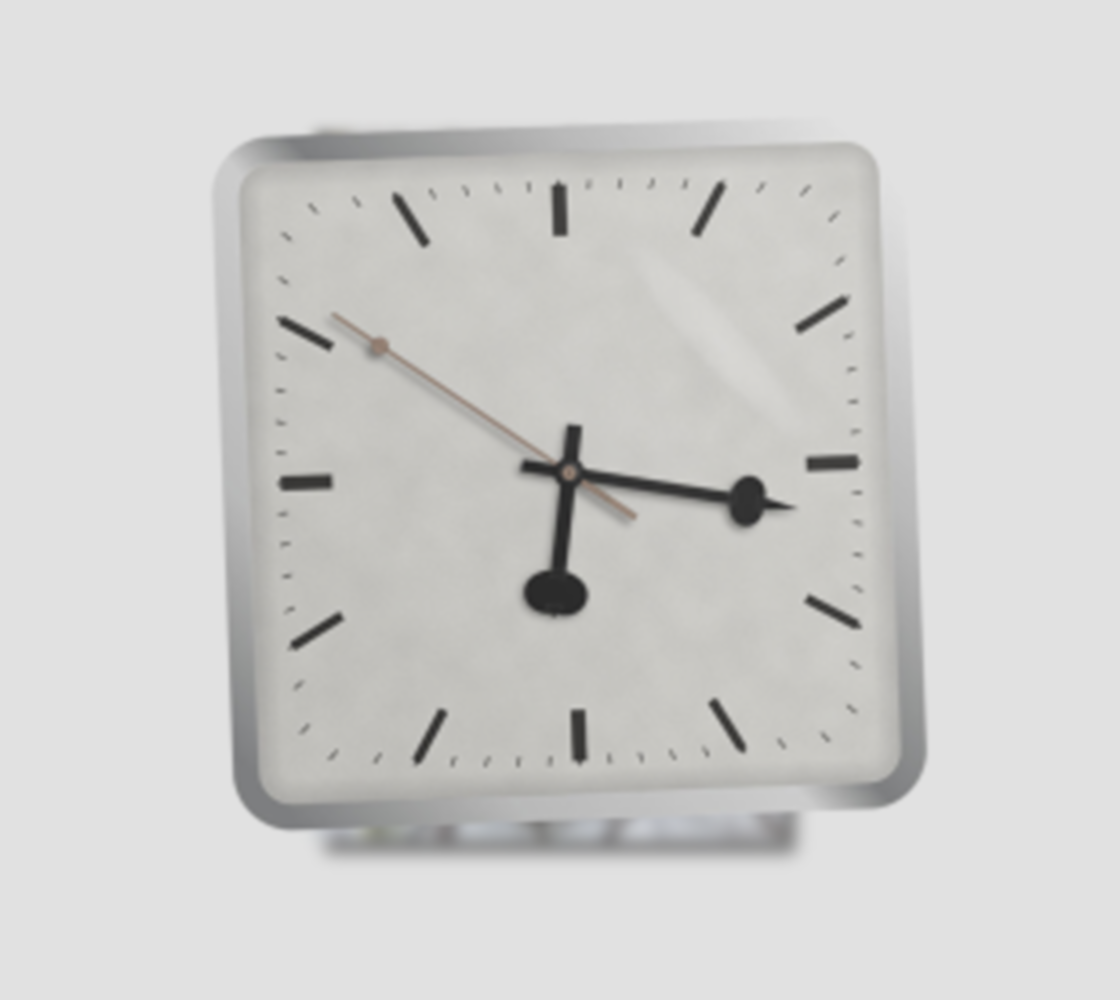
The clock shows **6:16:51**
